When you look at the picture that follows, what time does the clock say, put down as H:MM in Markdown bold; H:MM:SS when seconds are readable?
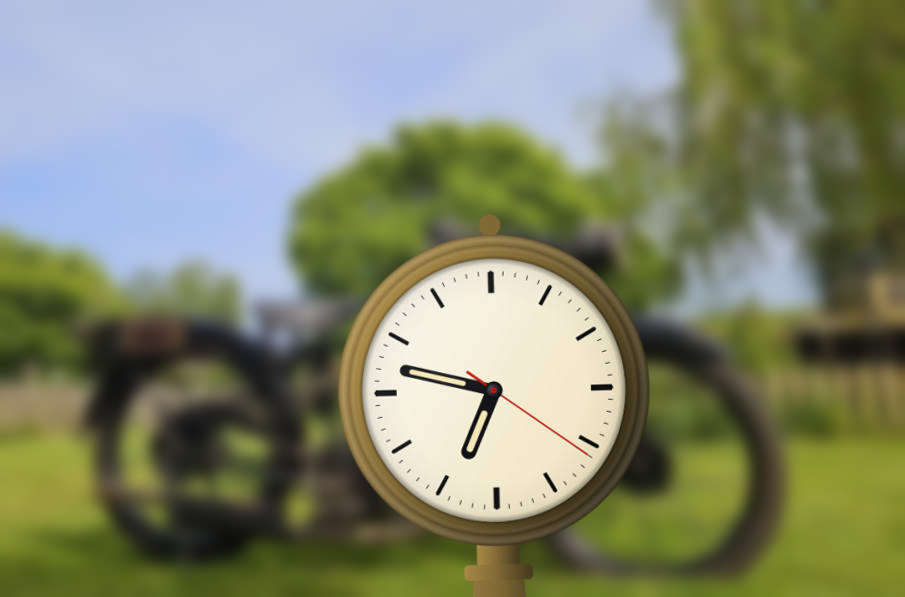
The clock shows **6:47:21**
